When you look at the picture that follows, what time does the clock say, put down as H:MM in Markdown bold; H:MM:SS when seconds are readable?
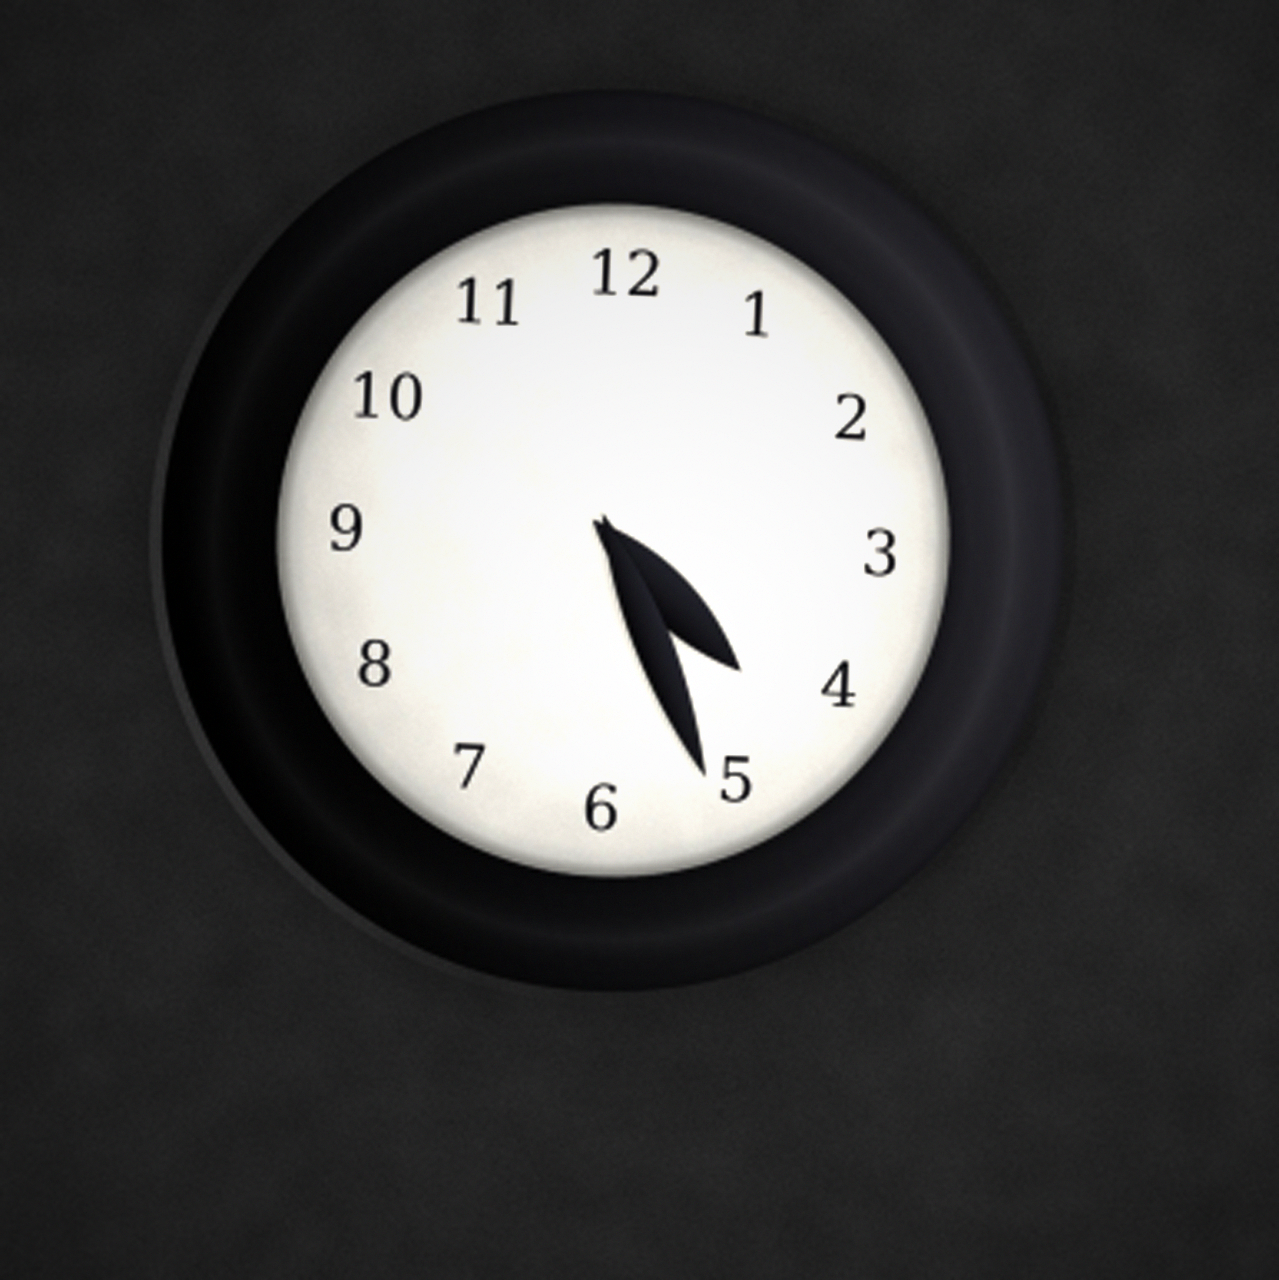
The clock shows **4:26**
